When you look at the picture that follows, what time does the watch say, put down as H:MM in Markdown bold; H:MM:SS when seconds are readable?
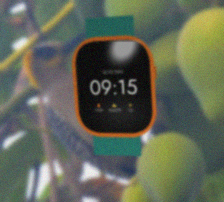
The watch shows **9:15**
